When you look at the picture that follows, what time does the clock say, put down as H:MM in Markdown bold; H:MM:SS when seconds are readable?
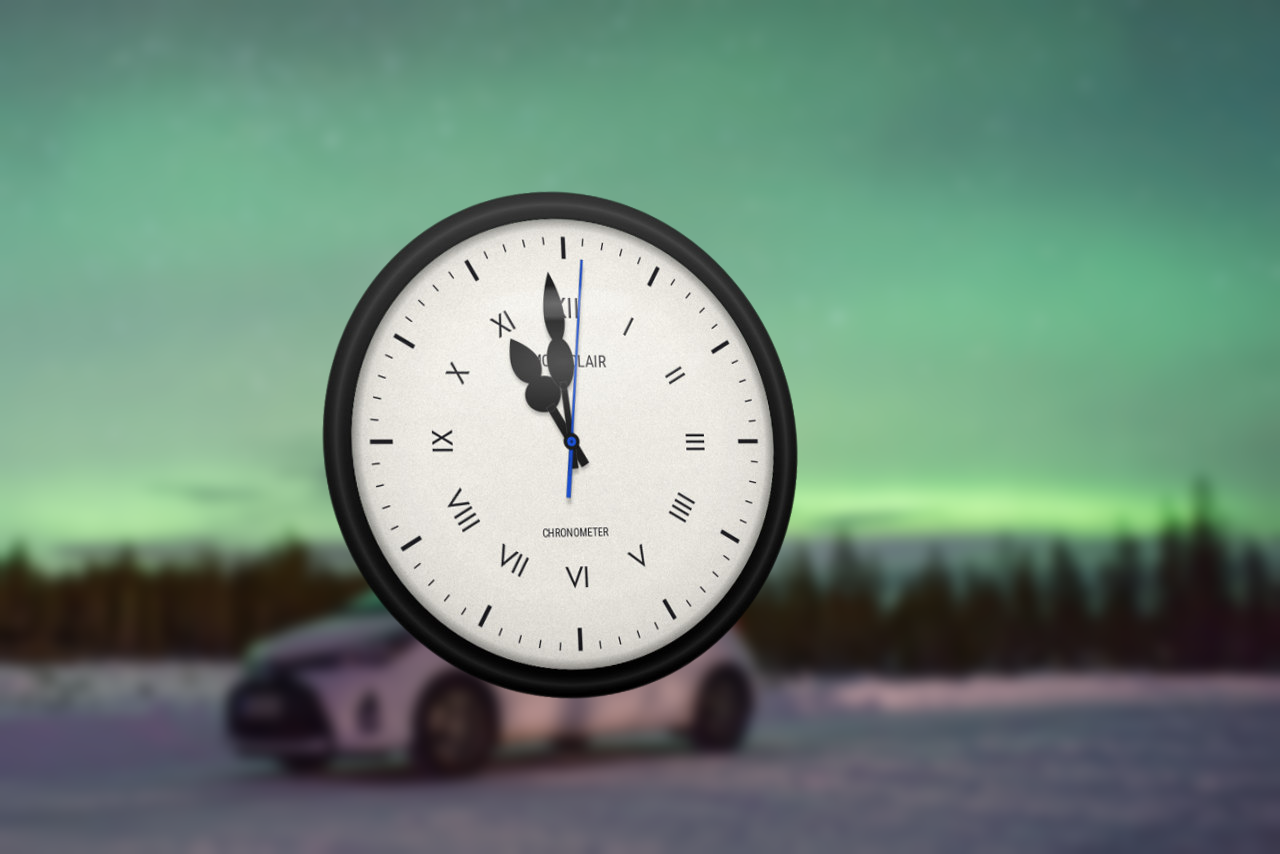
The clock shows **10:59:01**
